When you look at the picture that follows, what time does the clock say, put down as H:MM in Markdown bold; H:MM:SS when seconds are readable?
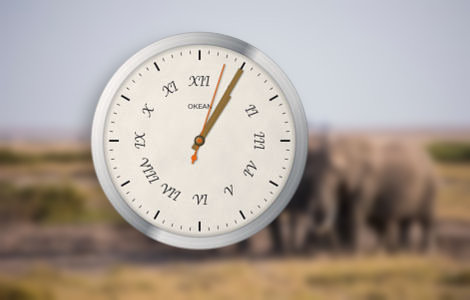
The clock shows **1:05:03**
